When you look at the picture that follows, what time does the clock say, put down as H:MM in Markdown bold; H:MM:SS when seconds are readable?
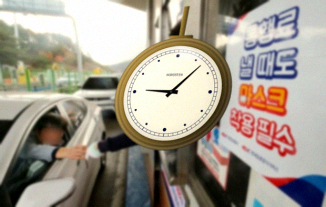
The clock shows **9:07**
